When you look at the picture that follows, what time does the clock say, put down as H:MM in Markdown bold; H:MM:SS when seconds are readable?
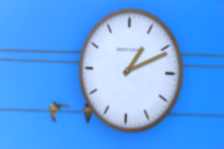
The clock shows **1:11**
